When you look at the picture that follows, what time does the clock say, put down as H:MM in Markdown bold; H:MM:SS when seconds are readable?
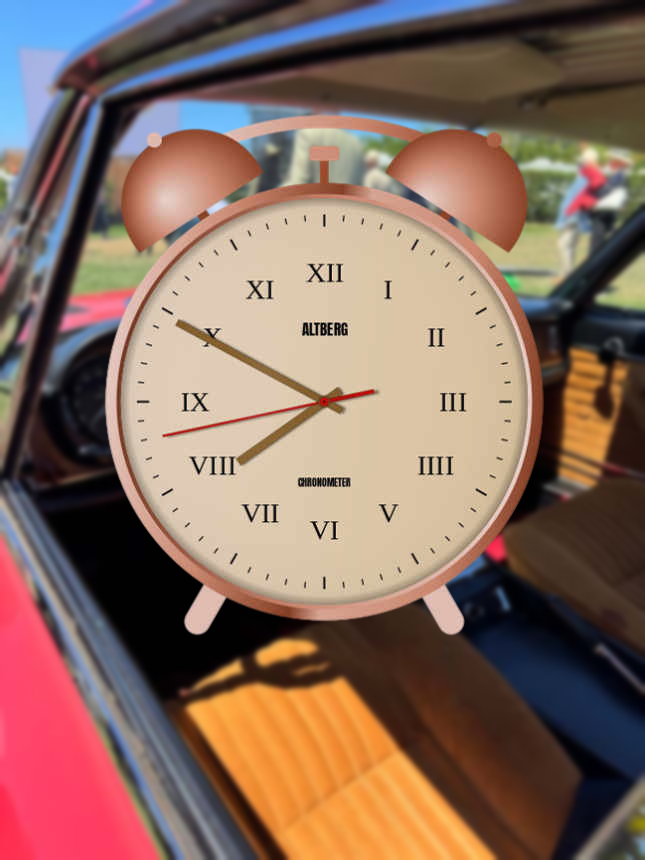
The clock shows **7:49:43**
